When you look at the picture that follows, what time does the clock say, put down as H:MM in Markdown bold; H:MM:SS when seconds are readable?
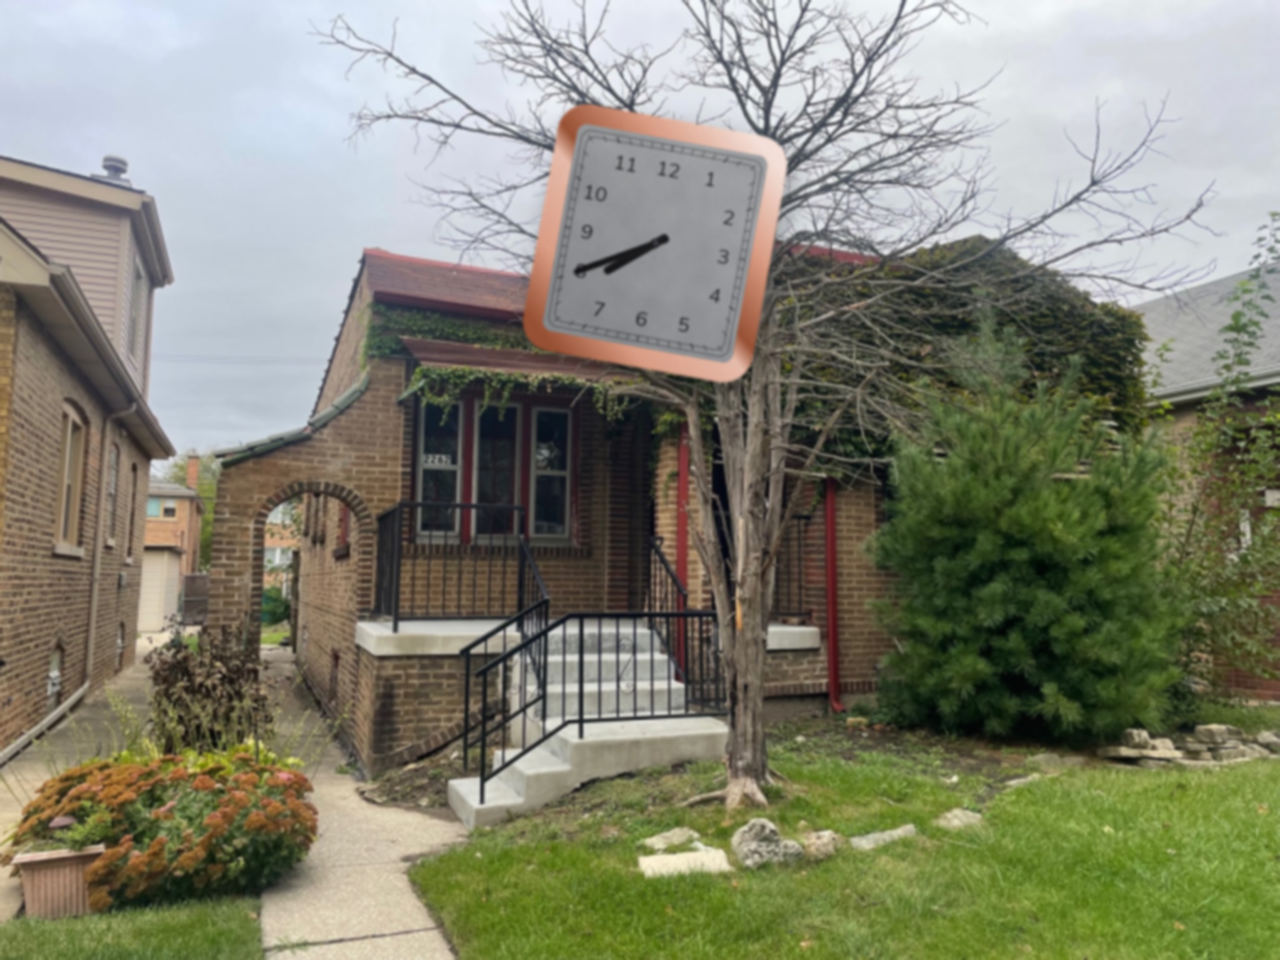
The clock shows **7:40**
